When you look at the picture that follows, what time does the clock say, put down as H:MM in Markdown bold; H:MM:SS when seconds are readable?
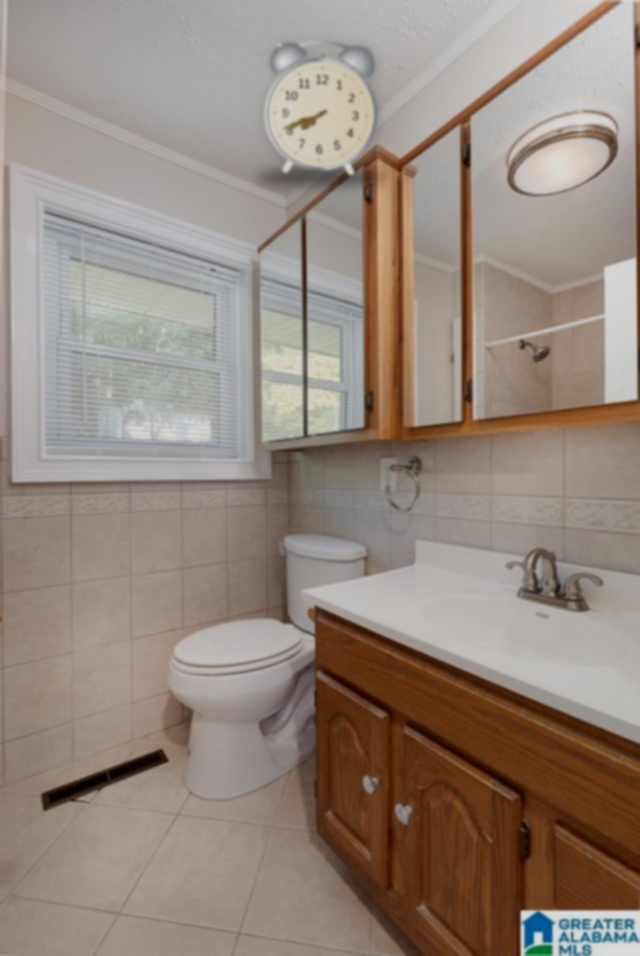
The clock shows **7:41**
